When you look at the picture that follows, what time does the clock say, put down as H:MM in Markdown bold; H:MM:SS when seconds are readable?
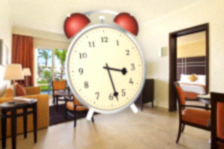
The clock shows **3:28**
